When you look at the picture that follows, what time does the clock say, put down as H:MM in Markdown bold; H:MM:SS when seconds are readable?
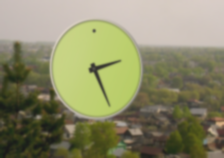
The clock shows **2:26**
